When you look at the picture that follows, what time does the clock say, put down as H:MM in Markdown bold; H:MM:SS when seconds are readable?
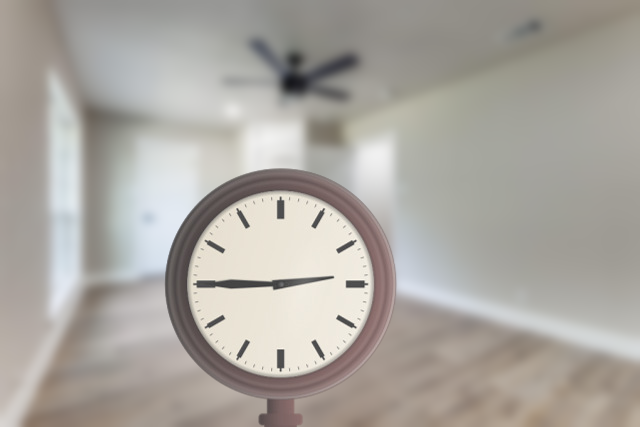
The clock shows **2:45**
